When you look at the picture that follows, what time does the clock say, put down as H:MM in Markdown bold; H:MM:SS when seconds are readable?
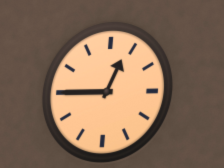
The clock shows **12:45**
